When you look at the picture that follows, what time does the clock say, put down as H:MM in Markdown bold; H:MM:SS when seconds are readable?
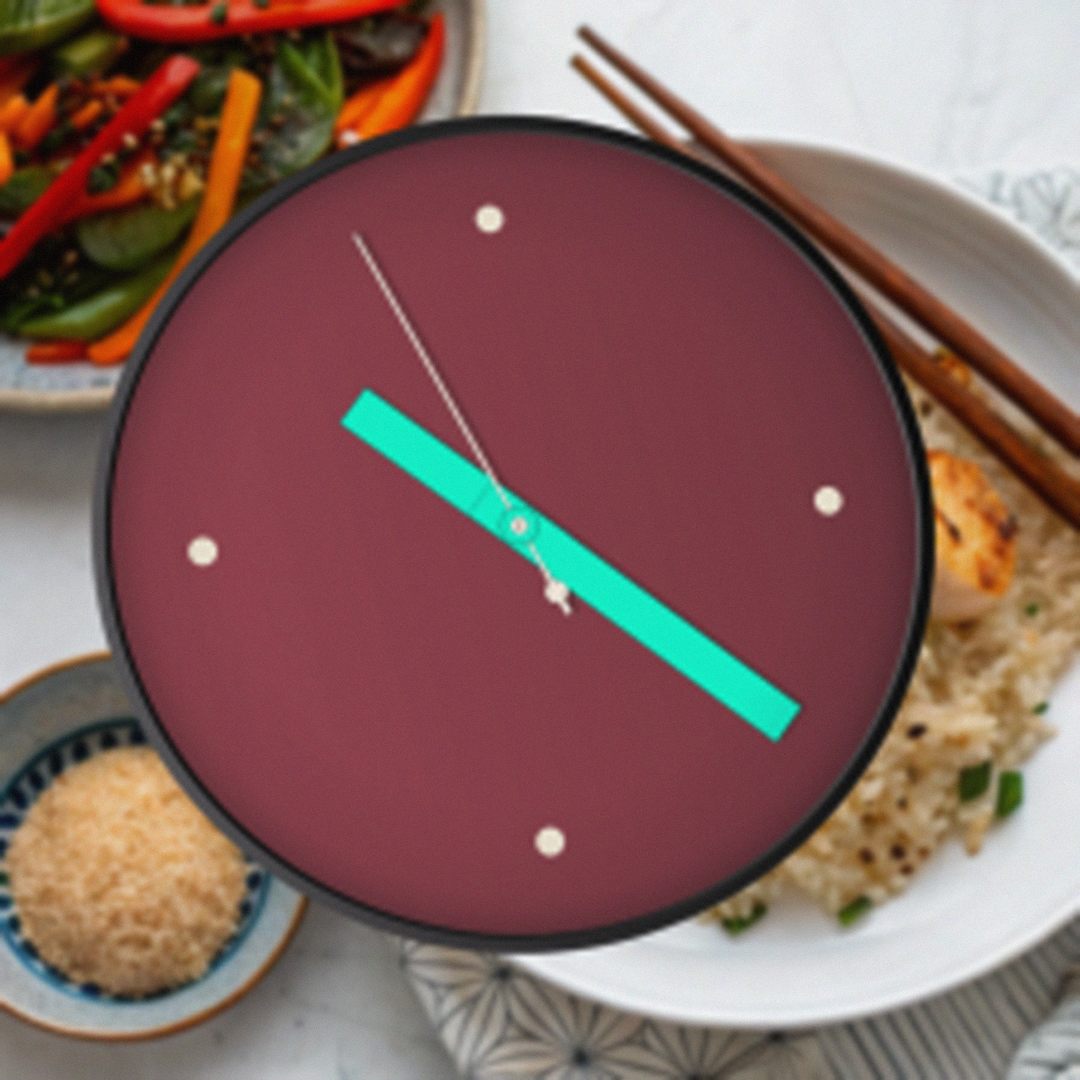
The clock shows **10:21:56**
